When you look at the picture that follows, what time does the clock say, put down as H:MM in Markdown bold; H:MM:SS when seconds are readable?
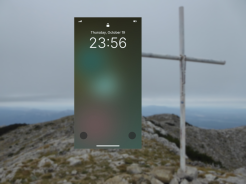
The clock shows **23:56**
